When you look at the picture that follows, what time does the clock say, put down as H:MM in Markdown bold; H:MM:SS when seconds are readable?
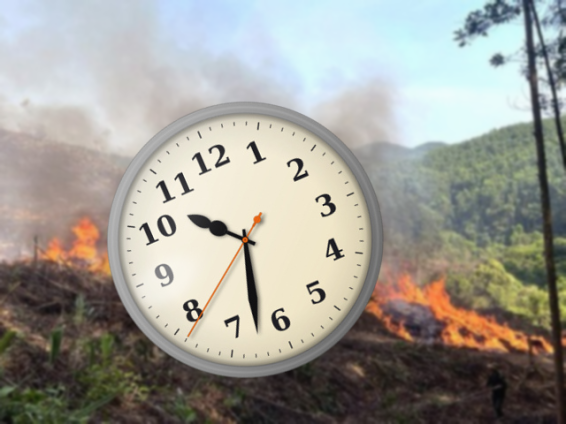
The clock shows **10:32:39**
